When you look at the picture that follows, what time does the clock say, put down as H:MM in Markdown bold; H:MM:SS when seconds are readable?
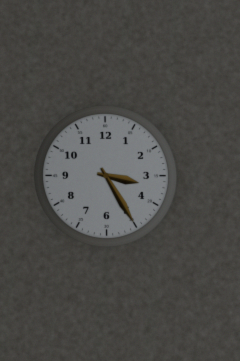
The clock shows **3:25**
